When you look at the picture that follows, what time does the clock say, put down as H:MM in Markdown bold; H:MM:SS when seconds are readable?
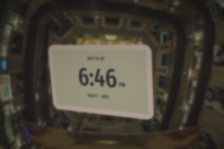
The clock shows **6:46**
